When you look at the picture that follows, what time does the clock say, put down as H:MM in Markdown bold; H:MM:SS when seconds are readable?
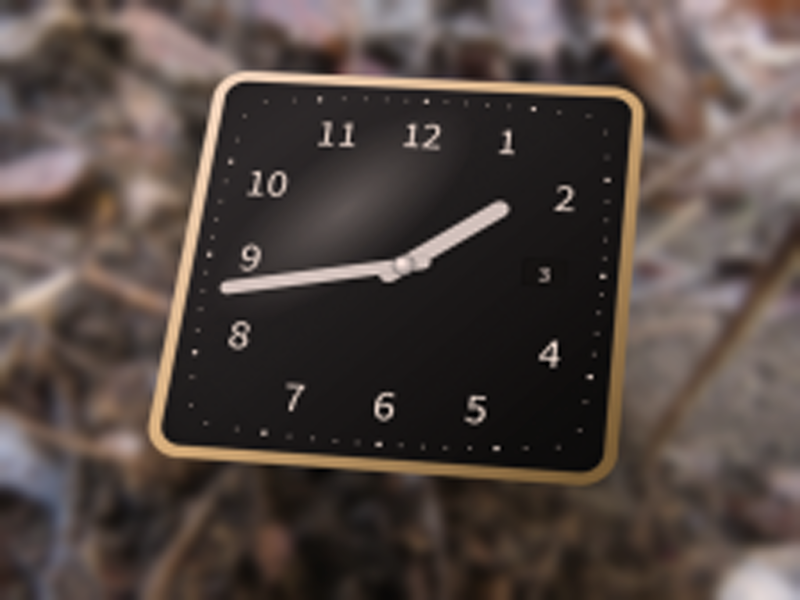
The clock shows **1:43**
